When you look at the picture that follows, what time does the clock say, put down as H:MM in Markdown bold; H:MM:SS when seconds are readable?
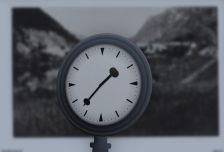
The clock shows **1:37**
